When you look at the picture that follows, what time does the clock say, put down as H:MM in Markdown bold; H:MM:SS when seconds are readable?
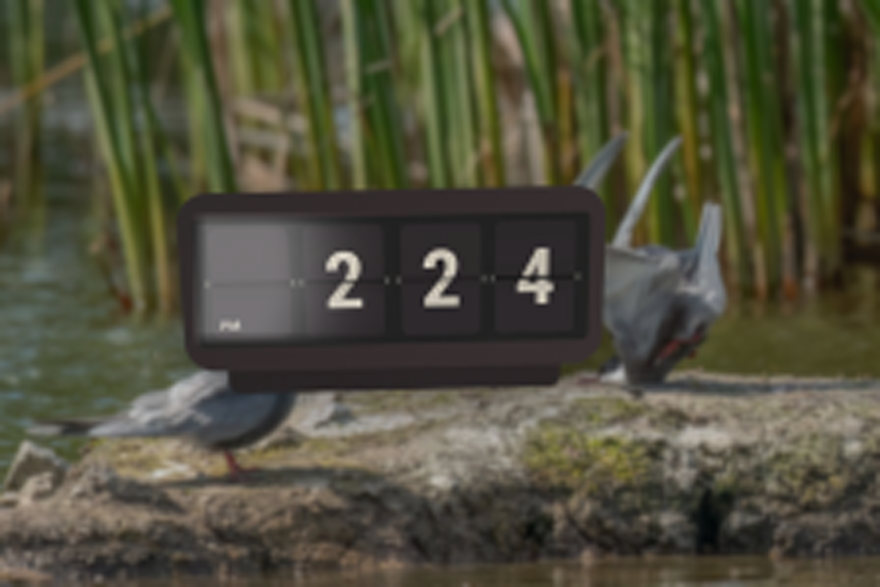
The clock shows **2:24**
